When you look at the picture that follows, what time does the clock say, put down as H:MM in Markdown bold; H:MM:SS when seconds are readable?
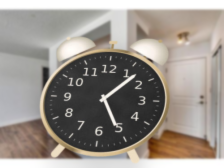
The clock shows **5:07**
